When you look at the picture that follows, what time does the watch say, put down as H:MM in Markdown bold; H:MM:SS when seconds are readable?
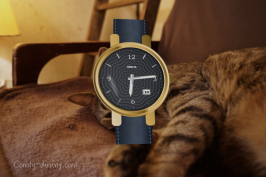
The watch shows **6:14**
